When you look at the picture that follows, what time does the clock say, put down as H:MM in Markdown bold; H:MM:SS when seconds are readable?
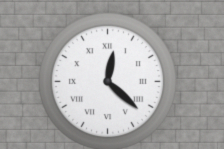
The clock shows **12:22**
